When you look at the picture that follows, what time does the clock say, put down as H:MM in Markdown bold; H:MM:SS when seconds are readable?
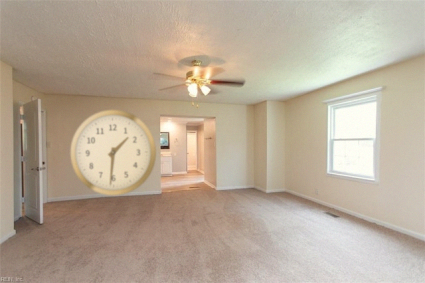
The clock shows **1:31**
